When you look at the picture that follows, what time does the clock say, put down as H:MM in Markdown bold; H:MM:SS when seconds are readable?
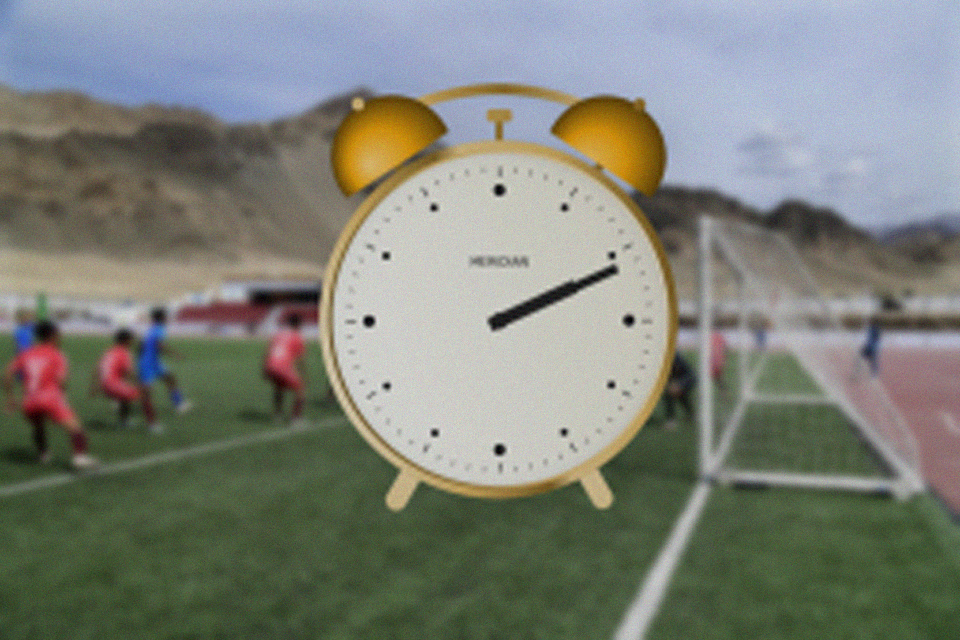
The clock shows **2:11**
